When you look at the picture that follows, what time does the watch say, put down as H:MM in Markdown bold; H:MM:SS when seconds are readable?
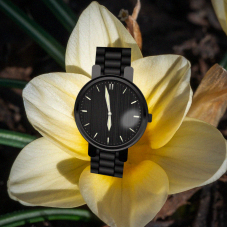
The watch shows **5:58**
